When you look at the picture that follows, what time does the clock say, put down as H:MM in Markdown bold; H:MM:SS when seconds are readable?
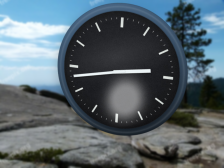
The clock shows **2:43**
